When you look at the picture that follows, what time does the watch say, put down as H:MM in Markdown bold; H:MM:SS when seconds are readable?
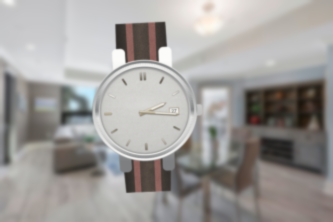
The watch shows **2:16**
